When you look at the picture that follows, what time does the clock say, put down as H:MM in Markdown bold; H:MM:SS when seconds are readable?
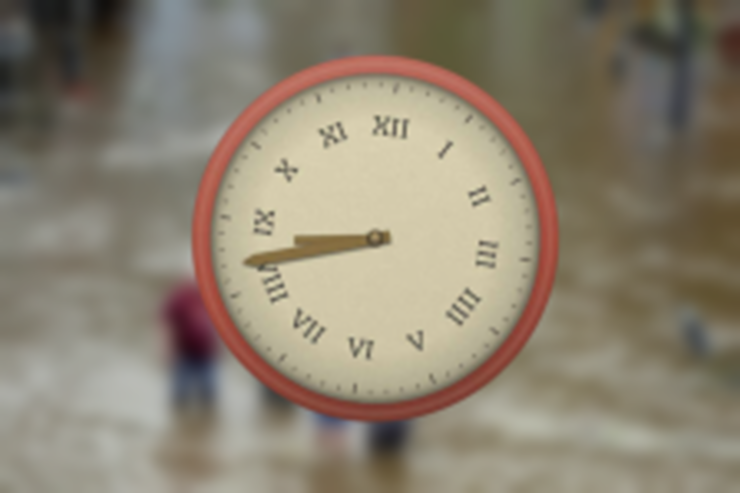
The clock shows **8:42**
